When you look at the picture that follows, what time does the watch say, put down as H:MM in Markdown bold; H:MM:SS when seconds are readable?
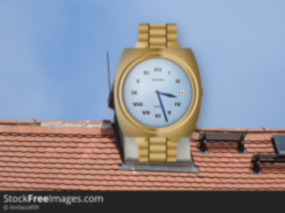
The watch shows **3:27**
